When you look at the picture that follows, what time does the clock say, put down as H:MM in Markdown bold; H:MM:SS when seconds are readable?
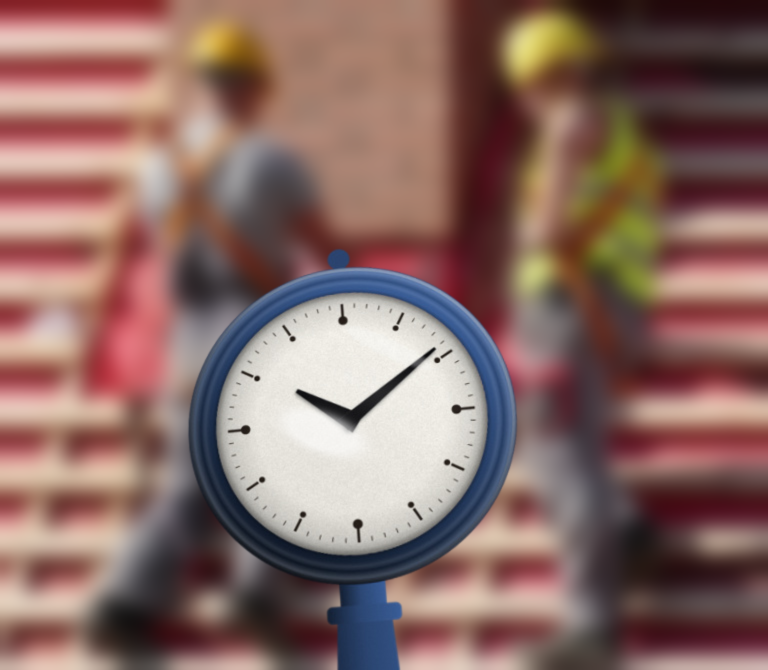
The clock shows **10:09**
